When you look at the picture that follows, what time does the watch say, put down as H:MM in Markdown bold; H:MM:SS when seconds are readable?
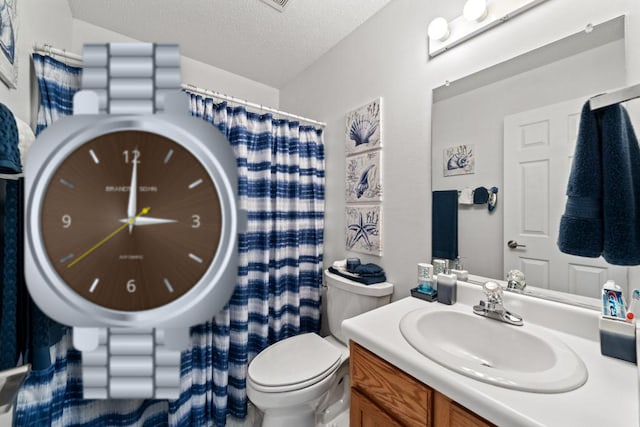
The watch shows **3:00:39**
